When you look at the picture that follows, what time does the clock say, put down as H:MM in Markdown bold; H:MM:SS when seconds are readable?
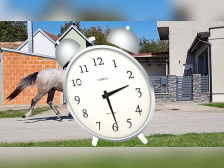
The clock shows **2:29**
